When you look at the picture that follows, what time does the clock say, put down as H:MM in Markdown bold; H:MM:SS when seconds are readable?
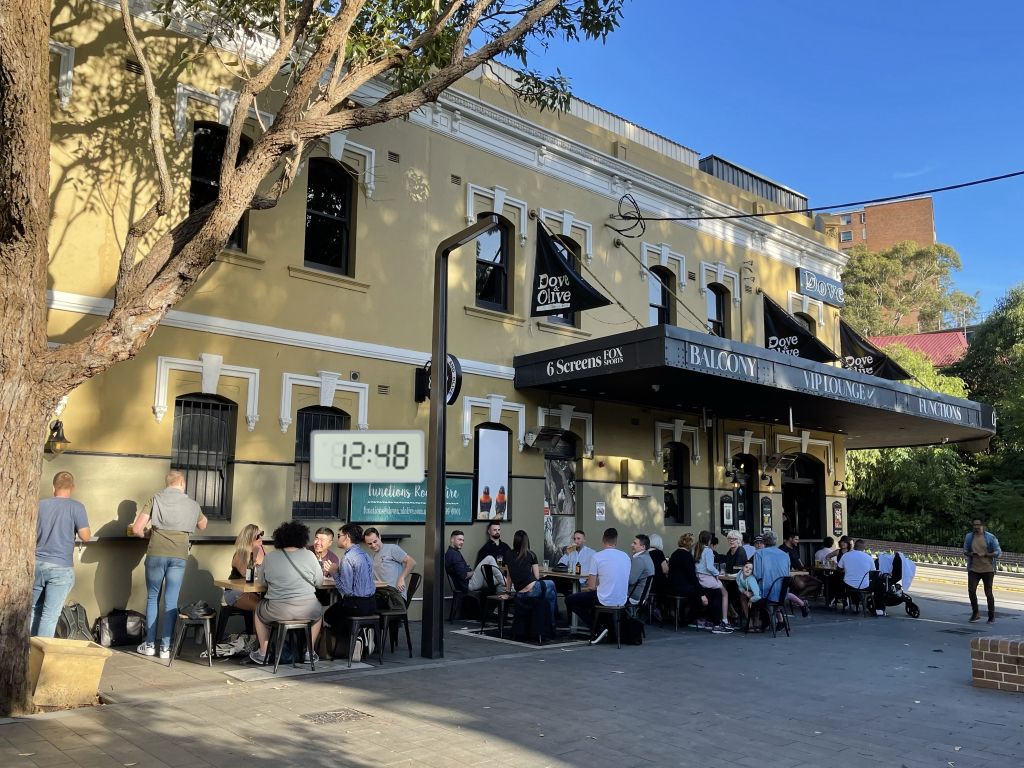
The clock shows **12:48**
